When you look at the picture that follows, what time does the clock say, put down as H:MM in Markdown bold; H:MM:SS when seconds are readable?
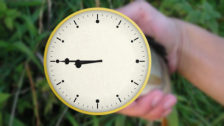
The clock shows **8:45**
